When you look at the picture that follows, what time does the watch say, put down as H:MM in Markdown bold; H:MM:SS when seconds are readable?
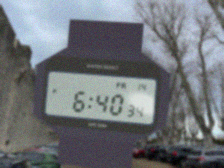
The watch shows **6:40:34**
